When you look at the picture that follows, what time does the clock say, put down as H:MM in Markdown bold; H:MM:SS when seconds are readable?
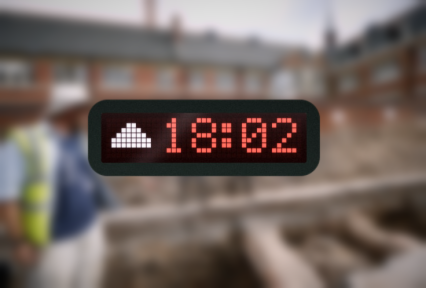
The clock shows **18:02**
